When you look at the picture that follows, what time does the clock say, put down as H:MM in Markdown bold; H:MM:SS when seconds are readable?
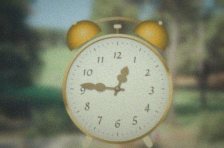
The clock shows **12:46**
